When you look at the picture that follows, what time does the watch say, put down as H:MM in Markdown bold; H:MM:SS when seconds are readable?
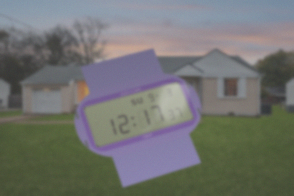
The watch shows **12:17**
